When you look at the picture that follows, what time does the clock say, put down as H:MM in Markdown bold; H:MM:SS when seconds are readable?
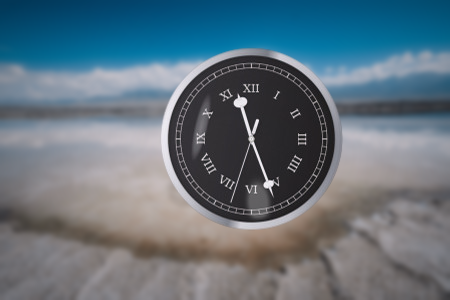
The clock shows **11:26:33**
